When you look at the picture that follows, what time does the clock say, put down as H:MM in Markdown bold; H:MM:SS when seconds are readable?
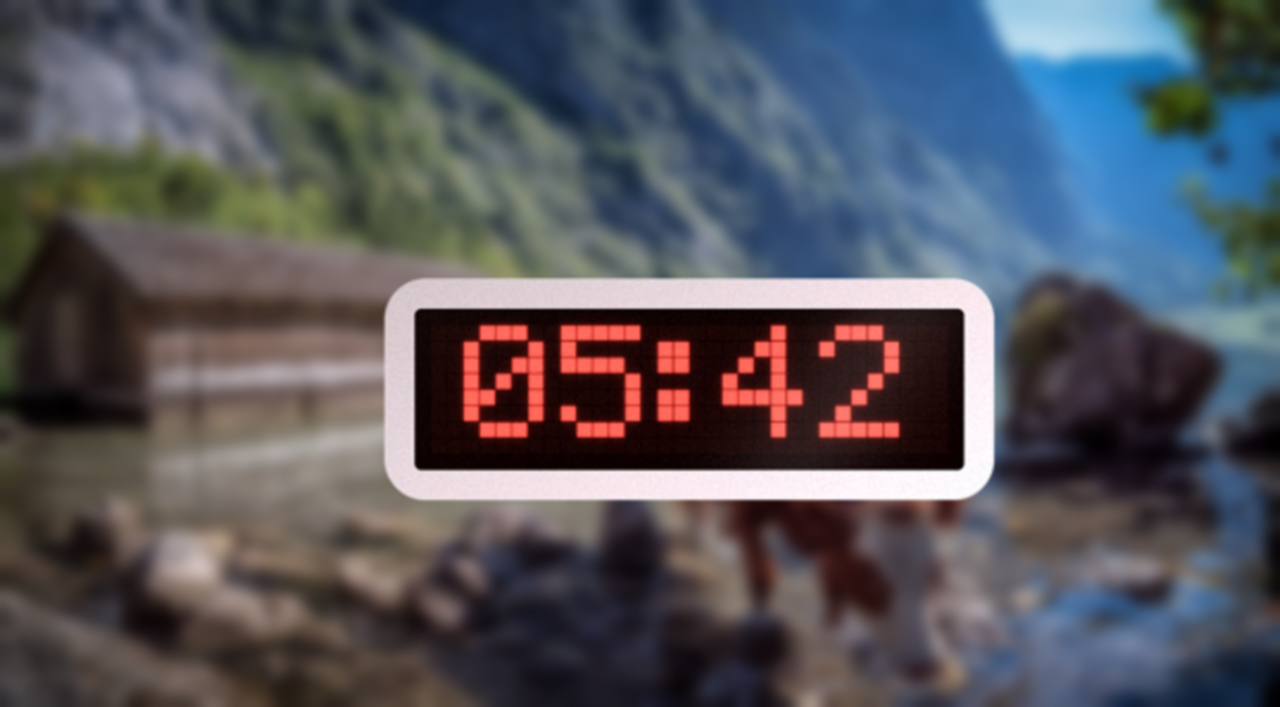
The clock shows **5:42**
